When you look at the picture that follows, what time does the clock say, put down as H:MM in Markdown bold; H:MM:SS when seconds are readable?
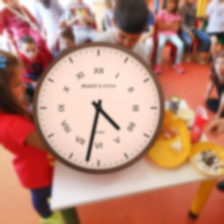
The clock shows **4:32**
